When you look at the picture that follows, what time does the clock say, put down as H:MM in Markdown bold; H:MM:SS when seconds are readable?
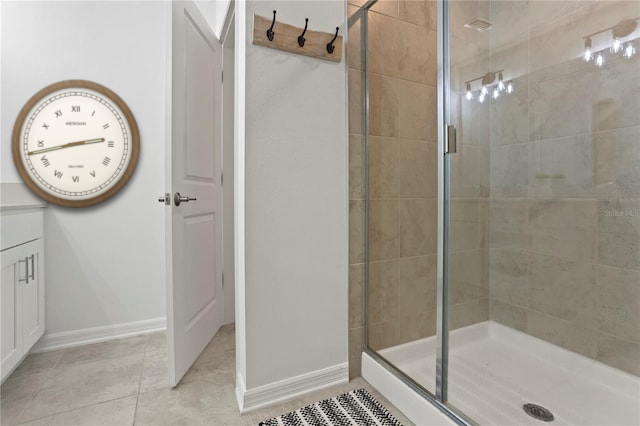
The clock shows **2:43**
